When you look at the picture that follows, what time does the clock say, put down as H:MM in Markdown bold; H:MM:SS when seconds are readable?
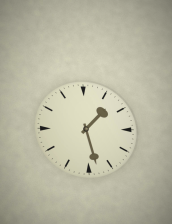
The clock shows **1:28**
